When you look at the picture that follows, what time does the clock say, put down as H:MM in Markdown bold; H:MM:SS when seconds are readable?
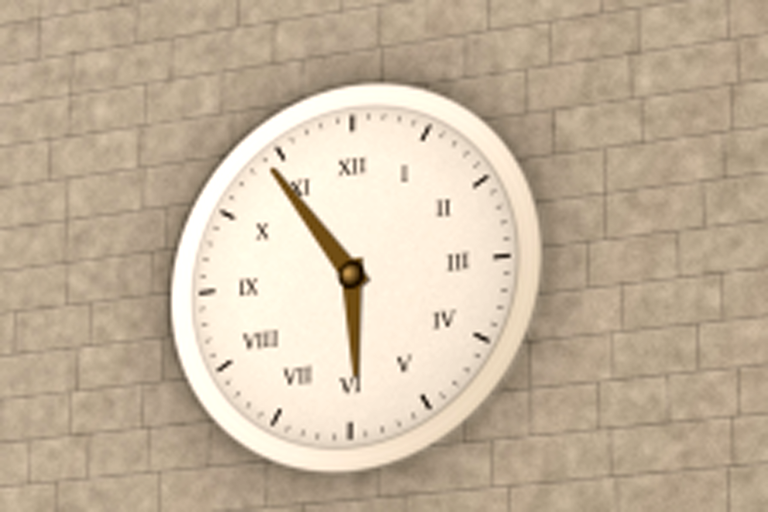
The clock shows **5:54**
